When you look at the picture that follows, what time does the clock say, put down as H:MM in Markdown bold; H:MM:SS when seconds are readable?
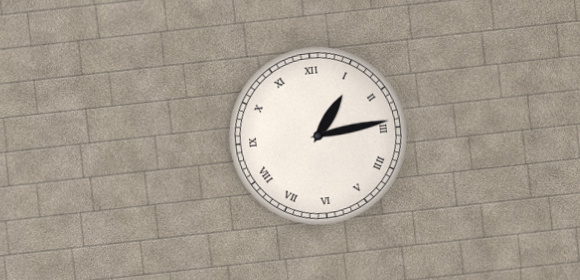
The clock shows **1:14**
